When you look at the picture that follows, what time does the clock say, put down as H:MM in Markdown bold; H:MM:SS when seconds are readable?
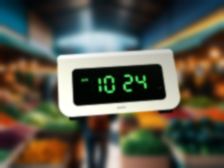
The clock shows **10:24**
